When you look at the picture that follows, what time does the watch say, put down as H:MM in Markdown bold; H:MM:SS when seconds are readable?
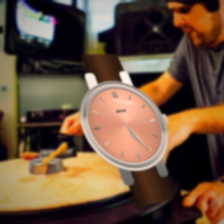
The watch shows **5:26**
